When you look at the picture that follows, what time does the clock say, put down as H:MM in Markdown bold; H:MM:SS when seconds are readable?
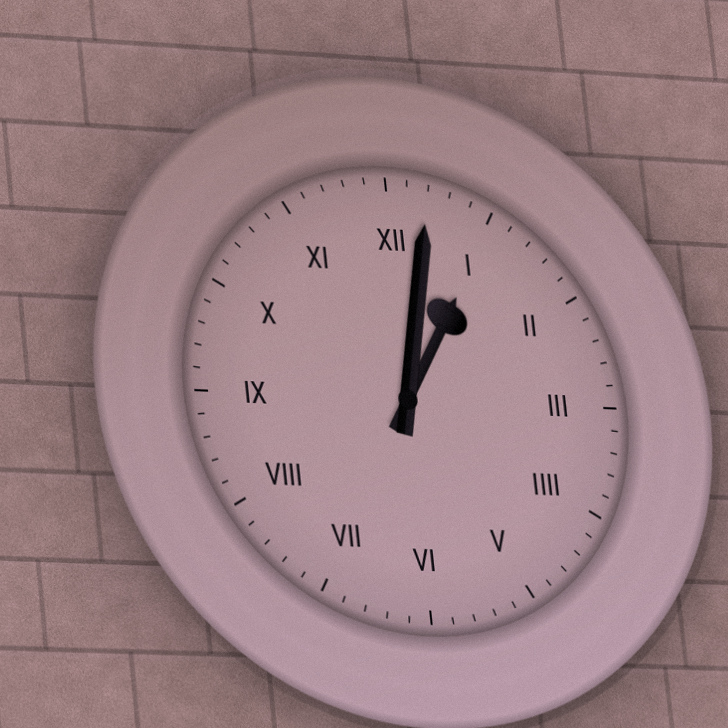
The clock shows **1:02**
